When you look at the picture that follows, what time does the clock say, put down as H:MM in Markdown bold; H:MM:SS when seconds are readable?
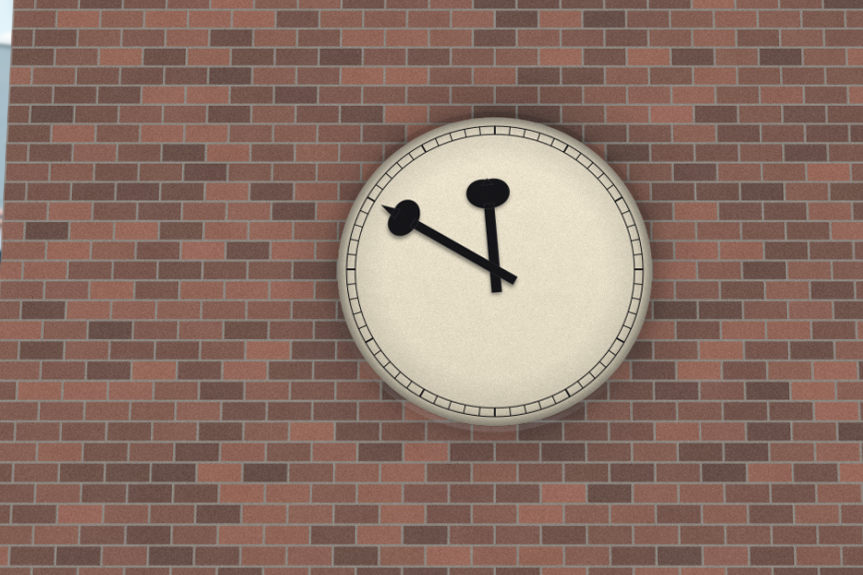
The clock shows **11:50**
